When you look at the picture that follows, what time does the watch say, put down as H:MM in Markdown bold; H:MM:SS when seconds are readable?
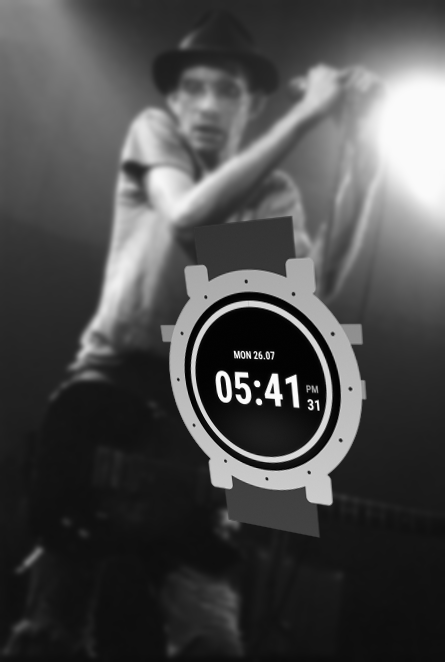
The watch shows **5:41:31**
